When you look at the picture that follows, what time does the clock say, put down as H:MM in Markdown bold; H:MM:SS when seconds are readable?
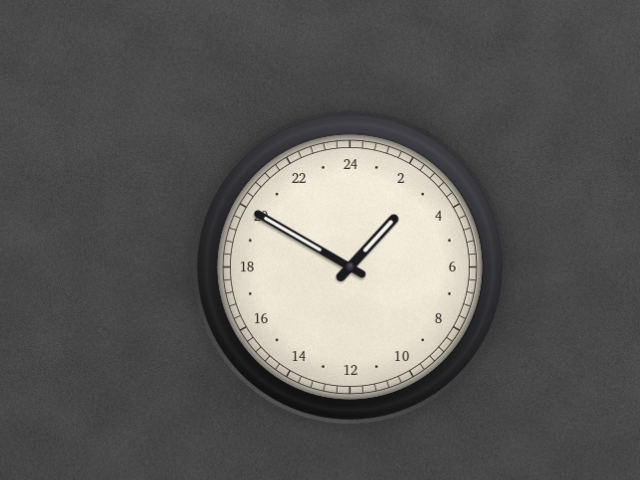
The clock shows **2:50**
